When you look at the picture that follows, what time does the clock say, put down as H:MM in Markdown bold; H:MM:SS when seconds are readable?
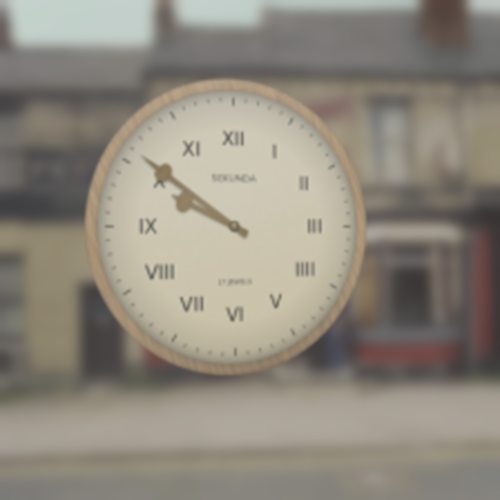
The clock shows **9:51**
